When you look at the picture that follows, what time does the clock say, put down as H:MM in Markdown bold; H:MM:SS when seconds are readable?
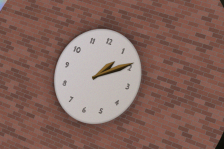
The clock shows **1:09**
